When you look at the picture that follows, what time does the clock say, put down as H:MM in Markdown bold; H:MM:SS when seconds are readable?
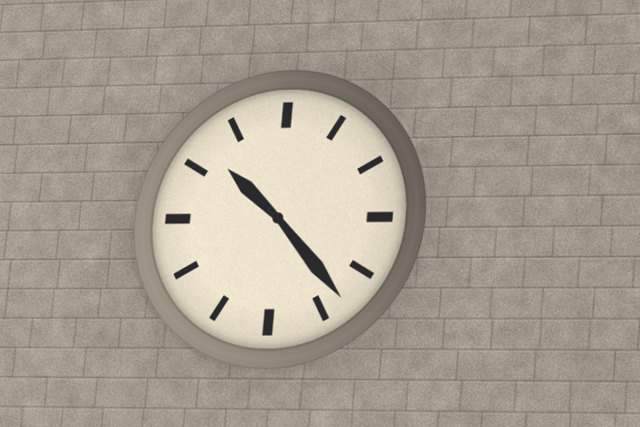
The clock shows **10:23**
